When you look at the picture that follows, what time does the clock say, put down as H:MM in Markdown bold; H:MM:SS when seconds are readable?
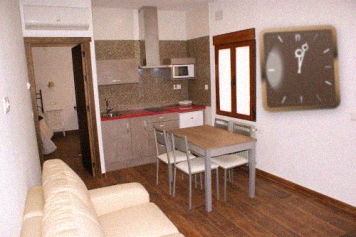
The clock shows **12:03**
